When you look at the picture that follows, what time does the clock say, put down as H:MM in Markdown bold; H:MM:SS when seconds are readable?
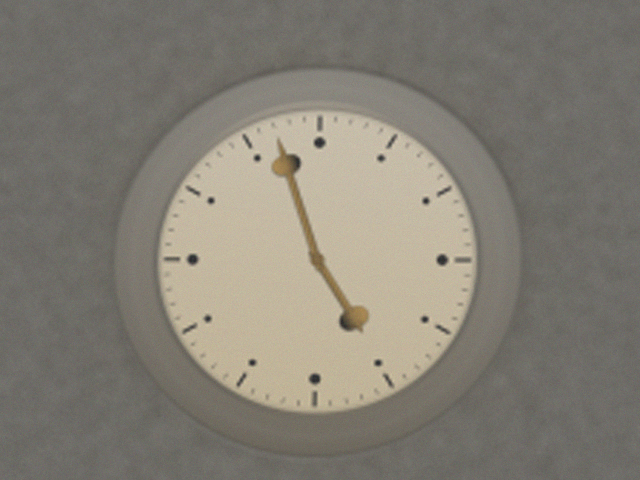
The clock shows **4:57**
